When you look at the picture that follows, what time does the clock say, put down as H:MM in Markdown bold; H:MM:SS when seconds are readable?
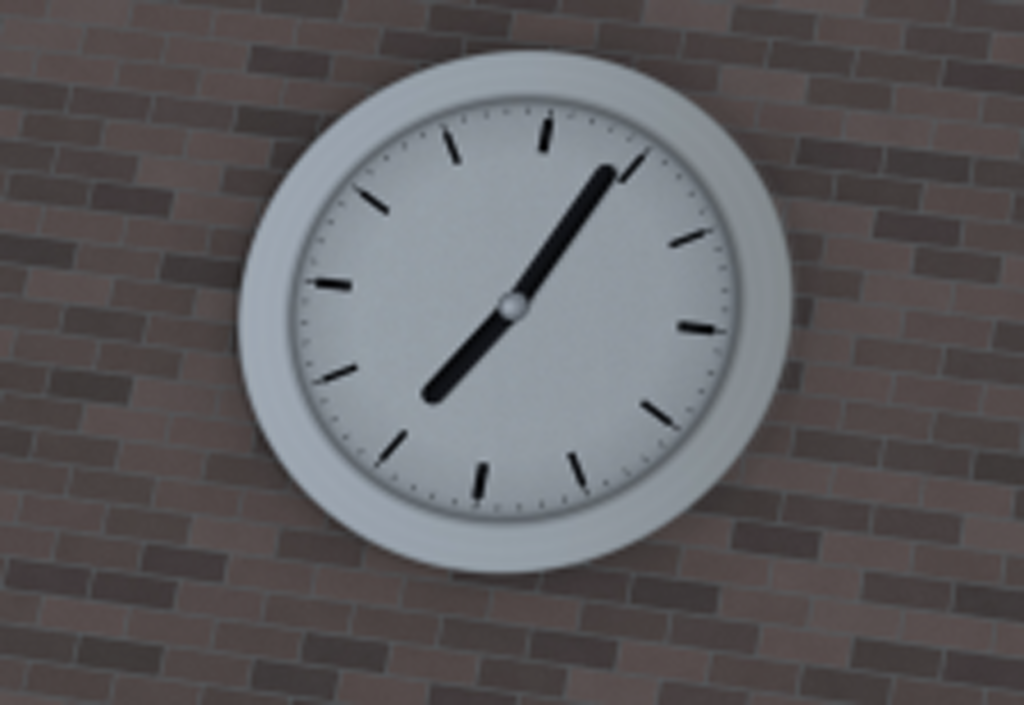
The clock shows **7:04**
